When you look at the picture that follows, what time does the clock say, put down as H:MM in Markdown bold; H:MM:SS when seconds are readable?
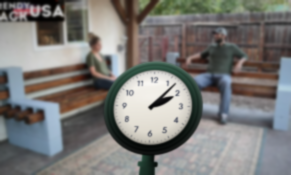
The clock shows **2:07**
